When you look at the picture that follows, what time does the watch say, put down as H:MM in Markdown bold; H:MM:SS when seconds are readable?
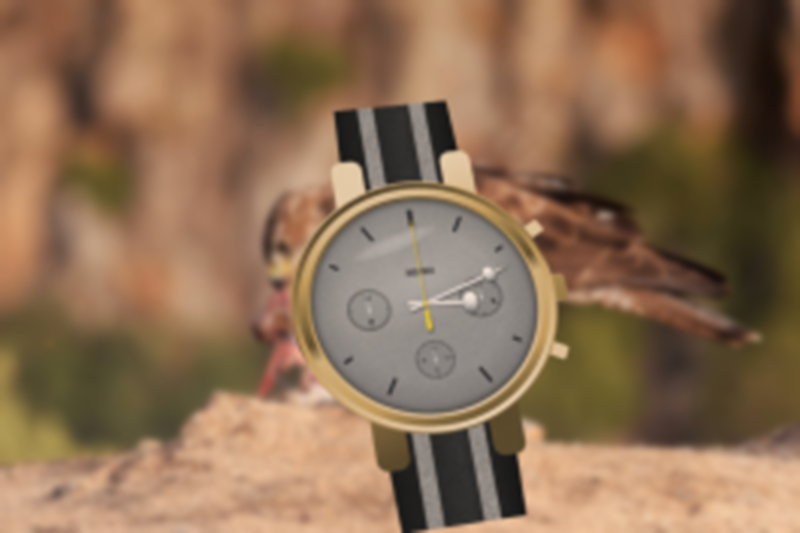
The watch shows **3:12**
